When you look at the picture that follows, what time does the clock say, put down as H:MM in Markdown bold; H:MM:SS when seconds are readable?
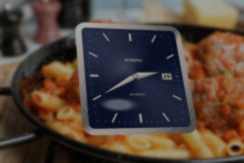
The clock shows **2:40**
